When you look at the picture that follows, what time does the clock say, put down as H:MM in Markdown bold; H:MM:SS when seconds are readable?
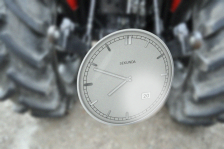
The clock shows **7:49**
